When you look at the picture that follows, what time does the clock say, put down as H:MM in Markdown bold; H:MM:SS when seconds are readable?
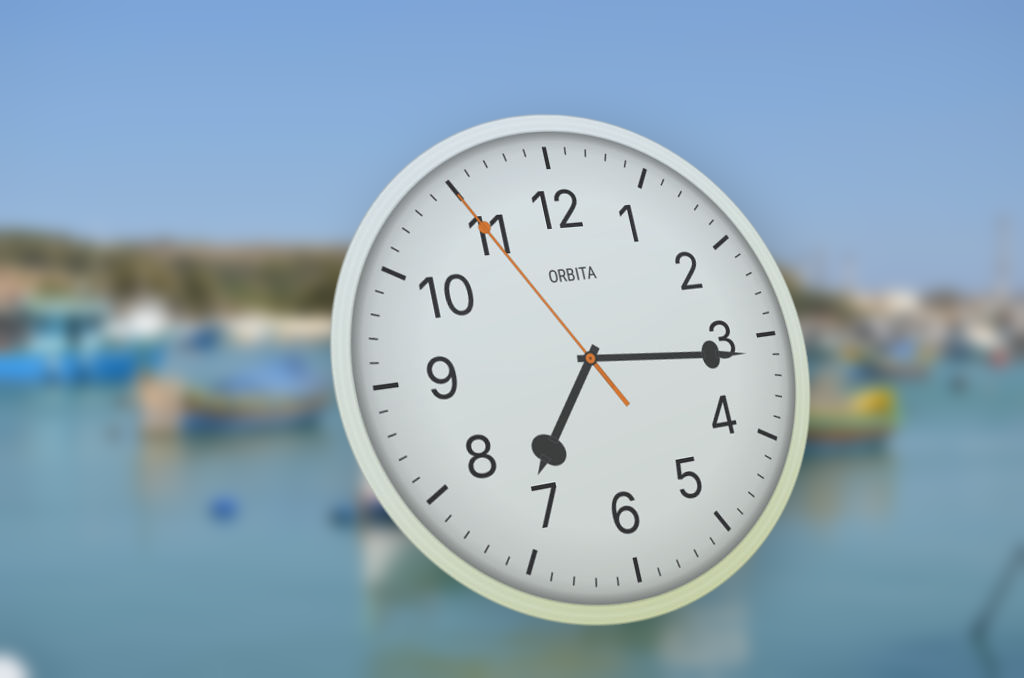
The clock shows **7:15:55**
